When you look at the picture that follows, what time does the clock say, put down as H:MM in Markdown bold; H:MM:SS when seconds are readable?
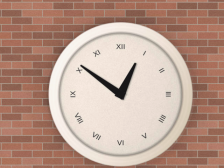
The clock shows **12:51**
